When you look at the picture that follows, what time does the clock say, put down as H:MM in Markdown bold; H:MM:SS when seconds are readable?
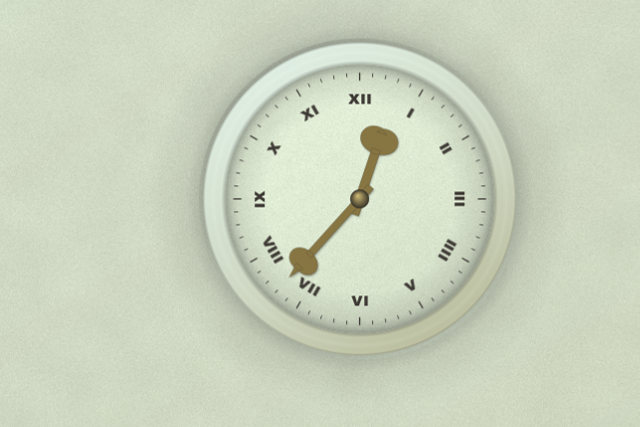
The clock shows **12:37**
